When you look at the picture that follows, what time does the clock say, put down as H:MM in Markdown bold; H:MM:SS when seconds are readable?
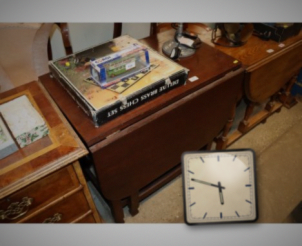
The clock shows **5:48**
